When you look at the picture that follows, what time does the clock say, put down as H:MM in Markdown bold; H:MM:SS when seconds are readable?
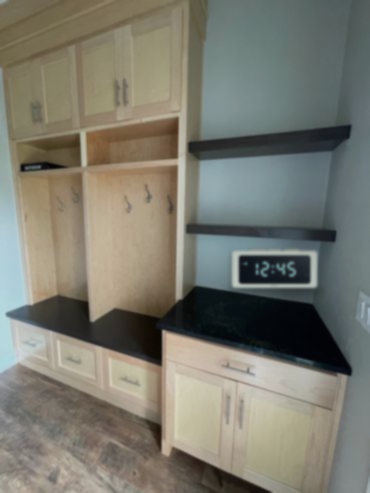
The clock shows **12:45**
